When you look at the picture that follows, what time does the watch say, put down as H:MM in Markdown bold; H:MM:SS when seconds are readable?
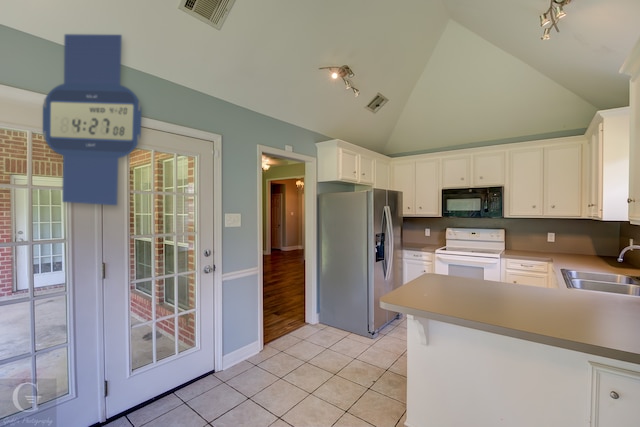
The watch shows **4:27**
